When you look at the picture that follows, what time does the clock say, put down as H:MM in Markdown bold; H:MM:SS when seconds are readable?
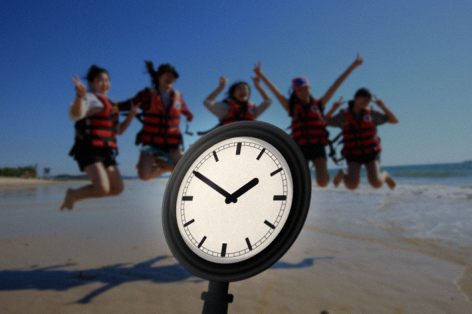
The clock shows **1:50**
